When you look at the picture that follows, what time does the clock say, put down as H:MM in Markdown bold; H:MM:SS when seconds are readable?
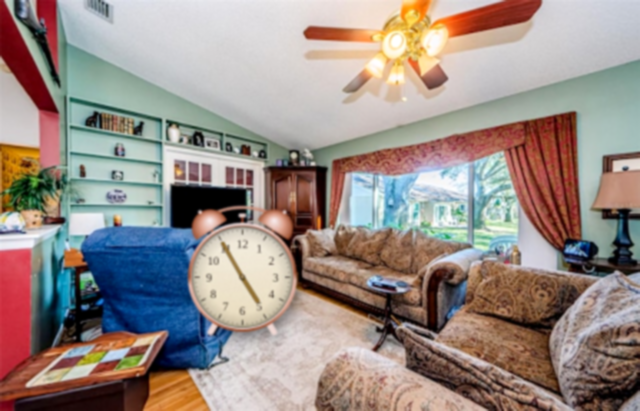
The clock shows **4:55**
